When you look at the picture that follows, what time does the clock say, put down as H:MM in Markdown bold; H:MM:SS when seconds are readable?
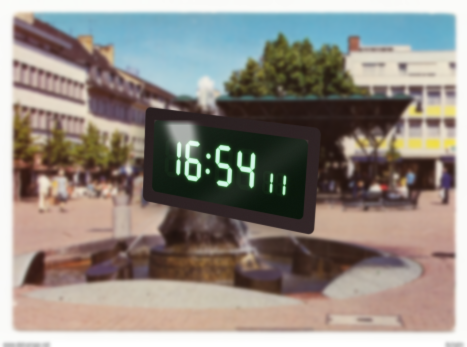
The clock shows **16:54:11**
